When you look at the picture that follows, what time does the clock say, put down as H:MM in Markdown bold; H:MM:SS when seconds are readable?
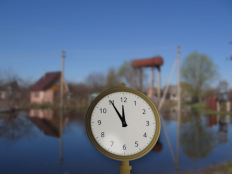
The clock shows **11:55**
